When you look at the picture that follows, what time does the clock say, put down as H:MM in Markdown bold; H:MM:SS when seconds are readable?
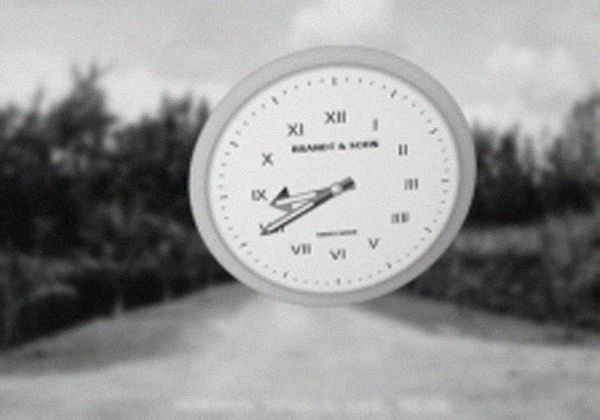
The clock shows **8:40**
